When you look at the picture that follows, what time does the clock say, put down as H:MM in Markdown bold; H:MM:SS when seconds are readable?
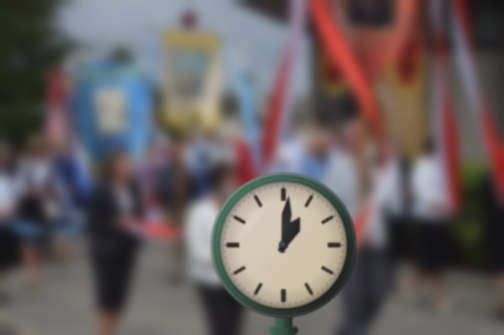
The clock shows **1:01**
